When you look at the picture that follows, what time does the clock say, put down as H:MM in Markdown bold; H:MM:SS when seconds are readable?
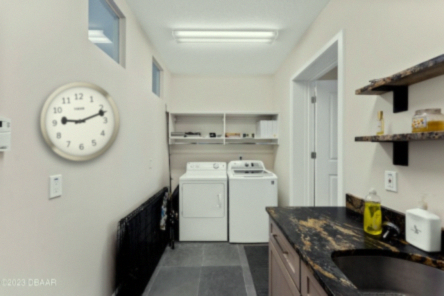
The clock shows **9:12**
